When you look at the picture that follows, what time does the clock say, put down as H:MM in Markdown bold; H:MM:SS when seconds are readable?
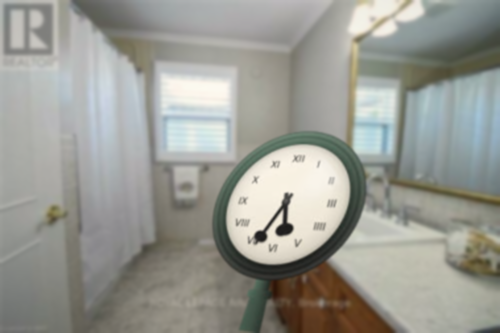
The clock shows **5:34**
